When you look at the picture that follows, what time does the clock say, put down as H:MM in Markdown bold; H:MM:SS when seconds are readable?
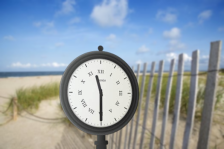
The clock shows **11:30**
